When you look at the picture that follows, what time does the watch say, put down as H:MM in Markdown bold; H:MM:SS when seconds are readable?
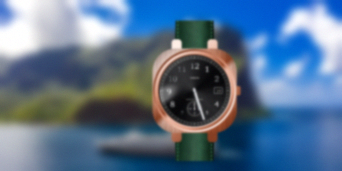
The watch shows **5:27**
